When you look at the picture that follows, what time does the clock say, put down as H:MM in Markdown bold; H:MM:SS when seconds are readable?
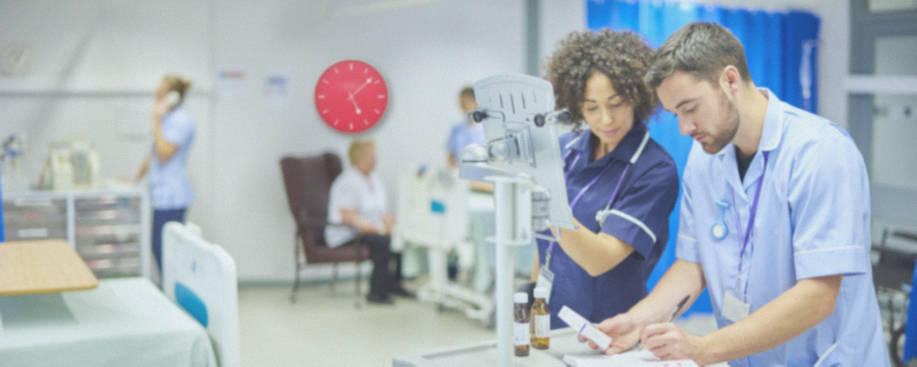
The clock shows **5:08**
